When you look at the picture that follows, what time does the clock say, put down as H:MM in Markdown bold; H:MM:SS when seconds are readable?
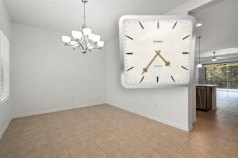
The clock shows **4:36**
